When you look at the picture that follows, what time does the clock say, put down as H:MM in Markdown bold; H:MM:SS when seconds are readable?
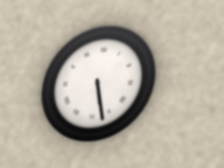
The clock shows **5:27**
